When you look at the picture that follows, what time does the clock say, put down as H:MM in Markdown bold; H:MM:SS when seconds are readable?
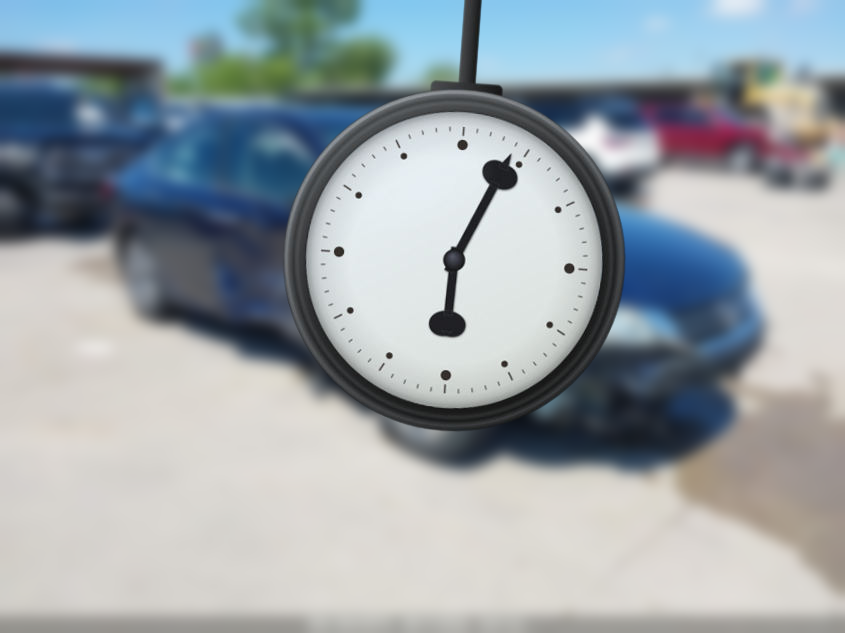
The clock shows **6:04**
